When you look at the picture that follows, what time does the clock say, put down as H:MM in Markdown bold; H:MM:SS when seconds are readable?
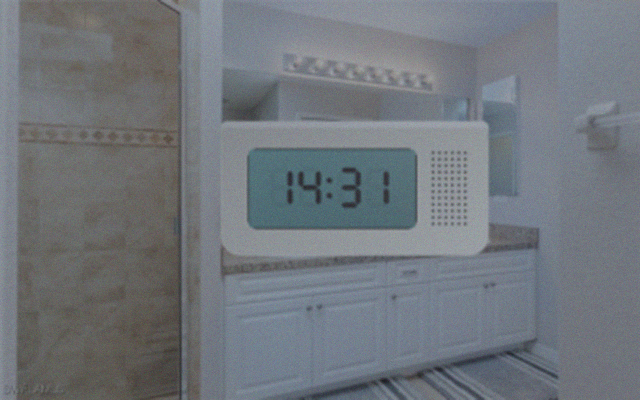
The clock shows **14:31**
